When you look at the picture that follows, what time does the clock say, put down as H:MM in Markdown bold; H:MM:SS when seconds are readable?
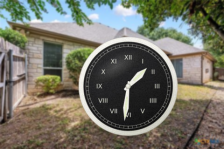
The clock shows **1:31**
